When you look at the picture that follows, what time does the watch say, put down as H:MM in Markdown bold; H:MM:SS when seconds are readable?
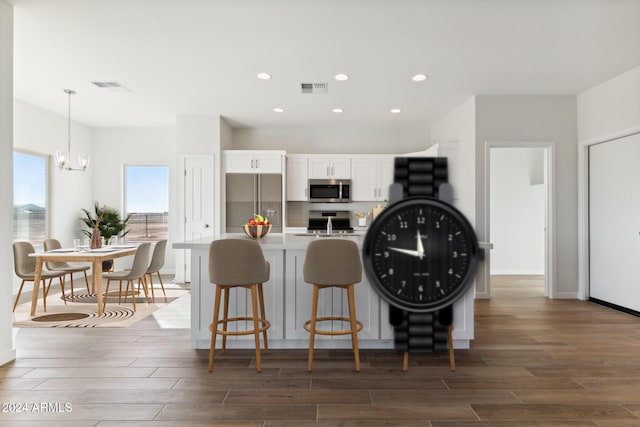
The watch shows **11:47**
